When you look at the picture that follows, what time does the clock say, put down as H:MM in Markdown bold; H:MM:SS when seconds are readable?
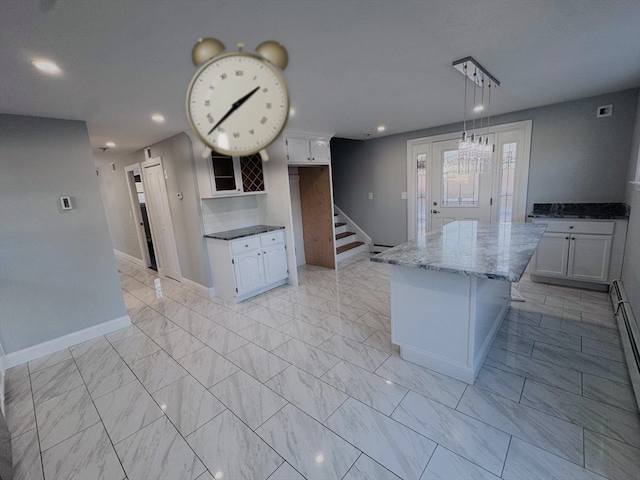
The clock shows **1:37**
